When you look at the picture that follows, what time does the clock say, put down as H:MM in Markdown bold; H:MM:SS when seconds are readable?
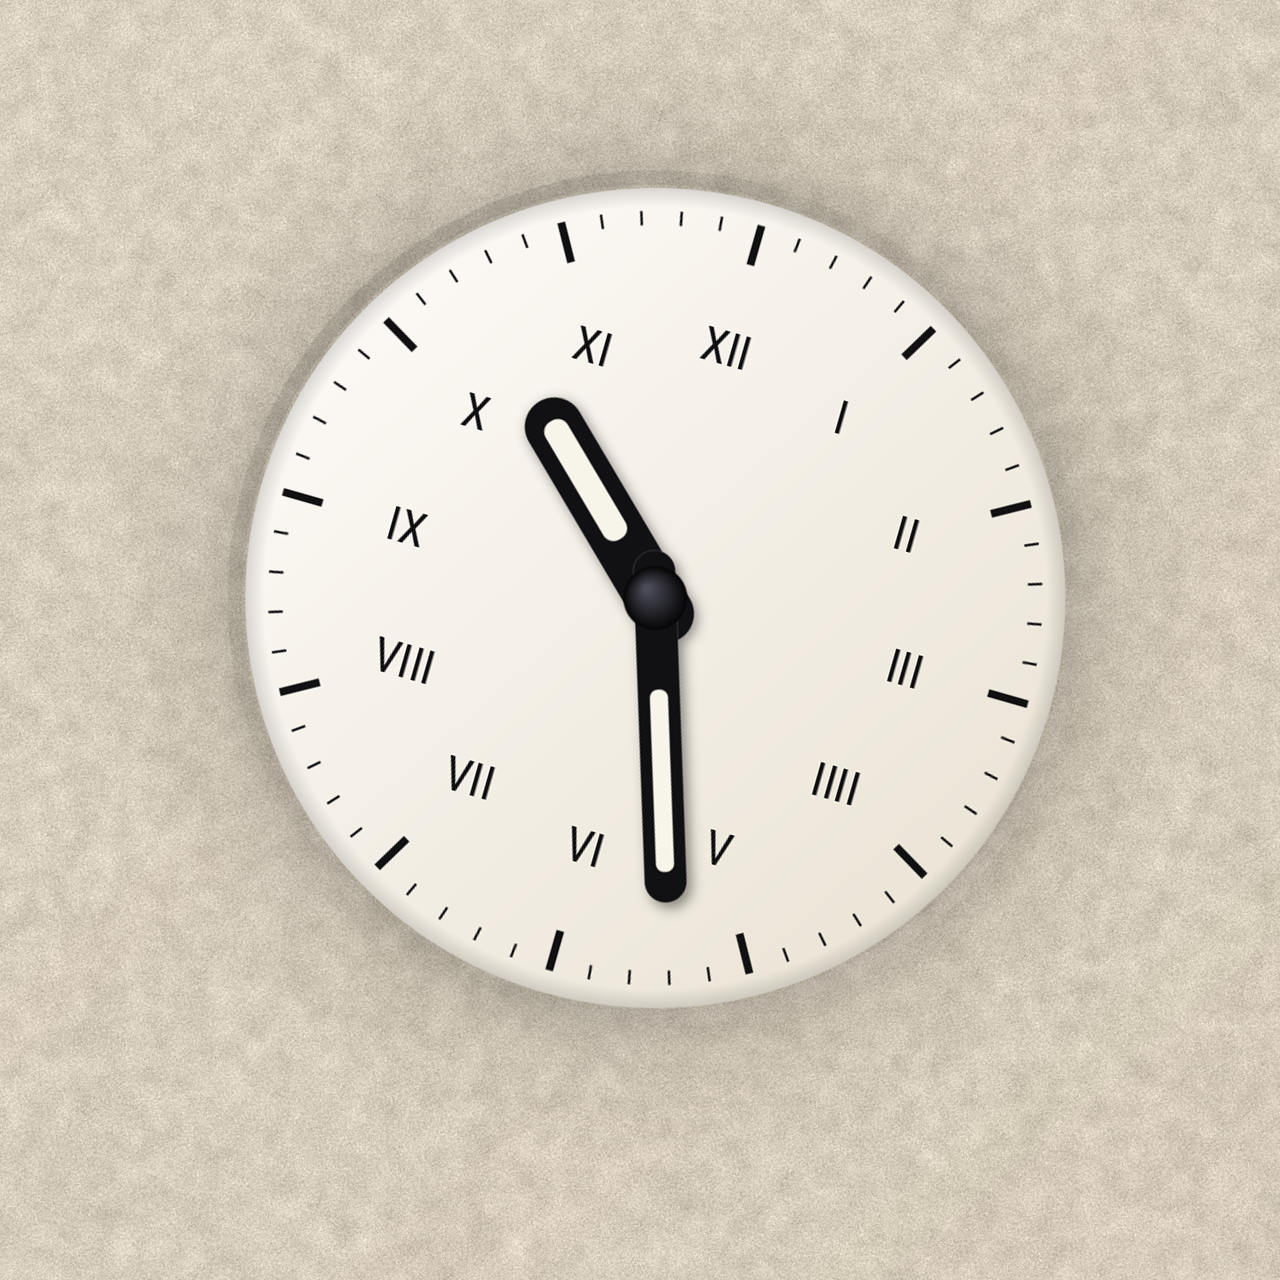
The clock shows **10:27**
